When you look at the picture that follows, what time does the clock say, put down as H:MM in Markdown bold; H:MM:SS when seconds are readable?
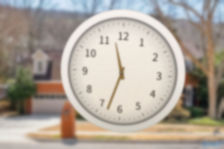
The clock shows **11:33**
